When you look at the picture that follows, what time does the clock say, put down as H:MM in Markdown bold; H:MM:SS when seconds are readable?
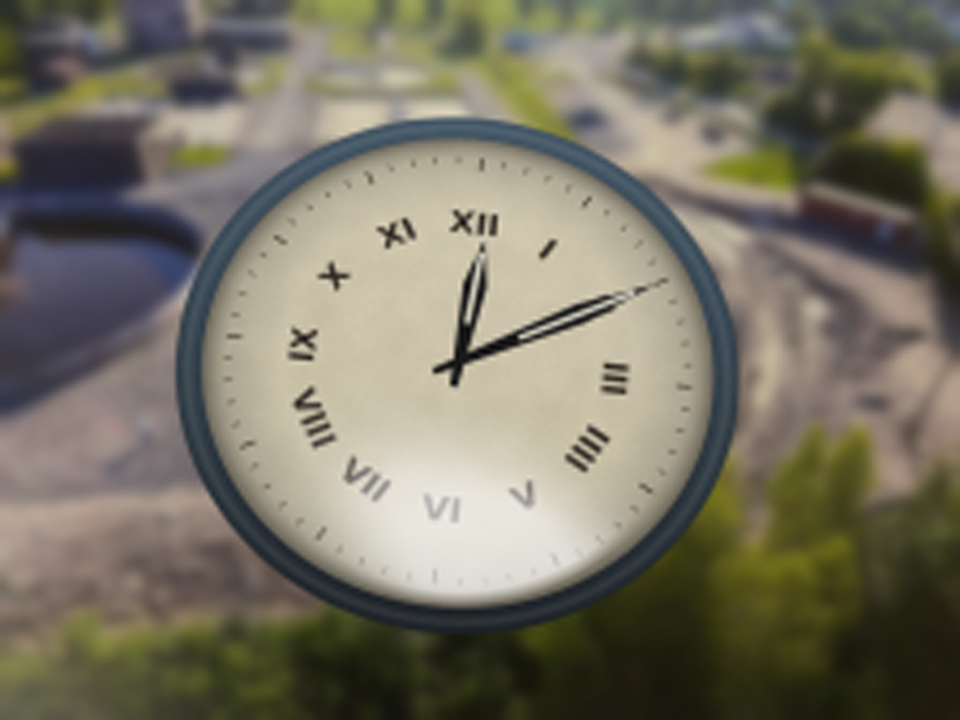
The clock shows **12:10**
